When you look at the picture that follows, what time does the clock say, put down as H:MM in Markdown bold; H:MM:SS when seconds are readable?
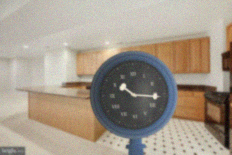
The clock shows **10:16**
